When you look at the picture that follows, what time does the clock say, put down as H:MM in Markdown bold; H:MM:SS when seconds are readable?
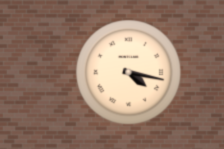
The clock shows **4:17**
